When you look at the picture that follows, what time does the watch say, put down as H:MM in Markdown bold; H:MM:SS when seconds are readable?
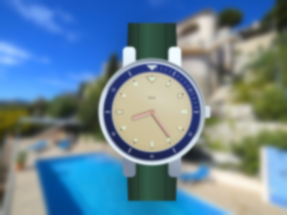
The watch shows **8:24**
